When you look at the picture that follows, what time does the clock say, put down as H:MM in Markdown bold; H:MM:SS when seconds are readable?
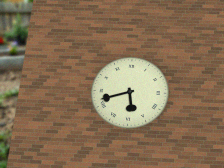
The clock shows **5:42**
